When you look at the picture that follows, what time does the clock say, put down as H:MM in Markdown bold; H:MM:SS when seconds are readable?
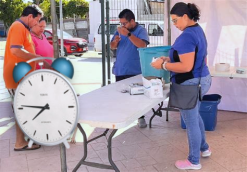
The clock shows **7:46**
